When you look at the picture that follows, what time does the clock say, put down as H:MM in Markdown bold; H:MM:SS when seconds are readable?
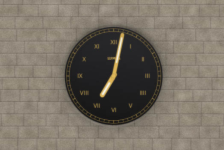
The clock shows **7:02**
